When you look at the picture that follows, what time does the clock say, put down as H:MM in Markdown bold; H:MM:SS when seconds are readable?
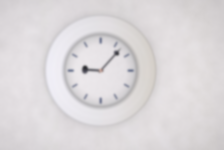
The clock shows **9:07**
